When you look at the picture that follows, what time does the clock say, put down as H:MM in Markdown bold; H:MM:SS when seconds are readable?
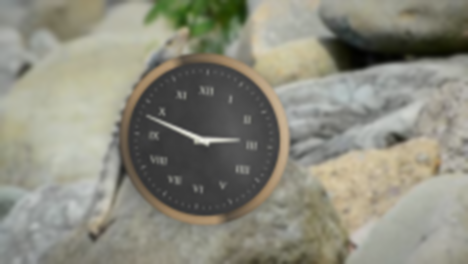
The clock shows **2:48**
